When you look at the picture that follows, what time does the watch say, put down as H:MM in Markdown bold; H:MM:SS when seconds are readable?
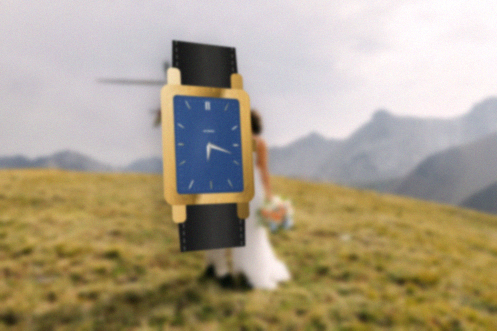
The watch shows **6:18**
